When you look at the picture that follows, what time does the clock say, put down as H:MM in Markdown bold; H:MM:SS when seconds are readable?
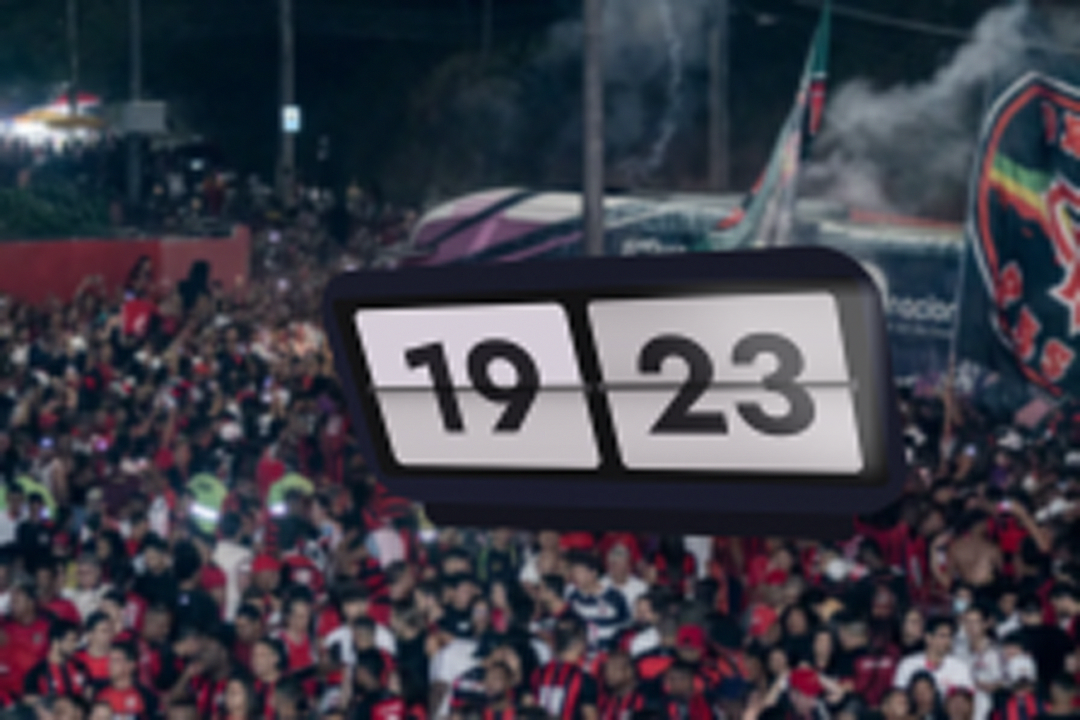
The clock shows **19:23**
